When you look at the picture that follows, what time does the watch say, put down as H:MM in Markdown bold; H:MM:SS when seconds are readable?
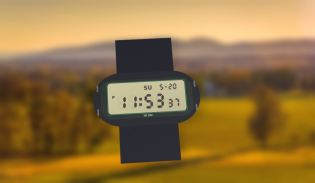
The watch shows **11:53:37**
